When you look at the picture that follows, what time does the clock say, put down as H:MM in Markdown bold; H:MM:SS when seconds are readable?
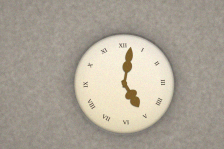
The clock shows **5:02**
